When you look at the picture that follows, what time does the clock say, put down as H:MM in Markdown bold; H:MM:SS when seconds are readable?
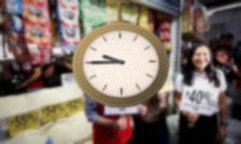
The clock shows **9:45**
